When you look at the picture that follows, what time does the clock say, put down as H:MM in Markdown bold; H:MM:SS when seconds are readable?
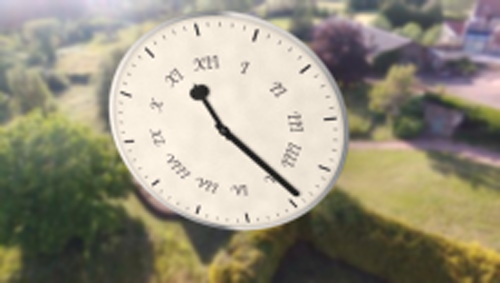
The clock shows **11:24**
